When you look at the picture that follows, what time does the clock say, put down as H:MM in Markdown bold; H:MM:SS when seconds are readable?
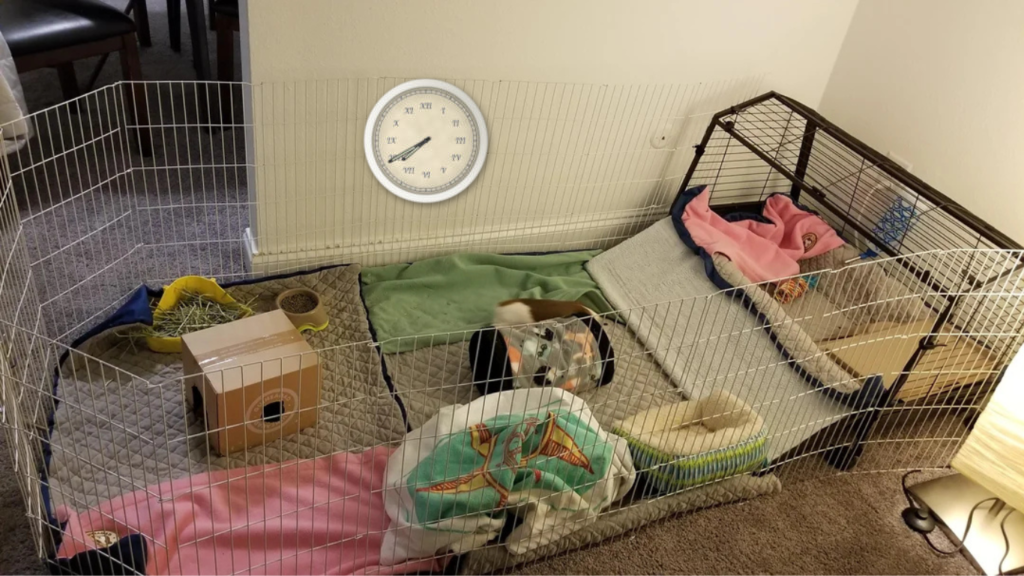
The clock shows **7:40**
